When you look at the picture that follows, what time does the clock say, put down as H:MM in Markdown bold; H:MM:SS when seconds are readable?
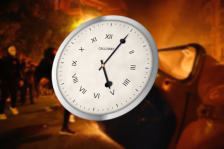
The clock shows **5:05**
